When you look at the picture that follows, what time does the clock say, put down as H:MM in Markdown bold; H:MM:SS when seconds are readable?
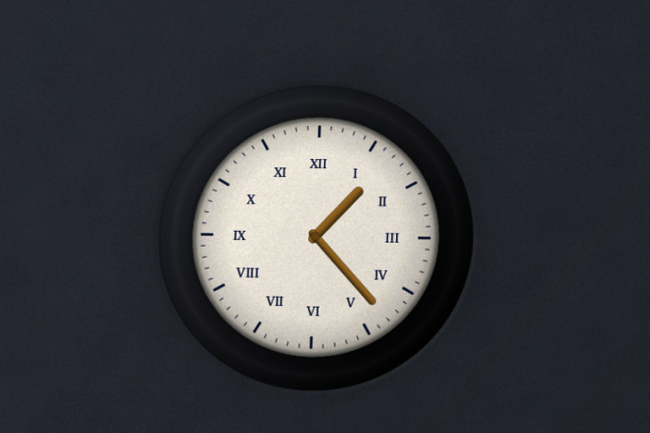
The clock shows **1:23**
